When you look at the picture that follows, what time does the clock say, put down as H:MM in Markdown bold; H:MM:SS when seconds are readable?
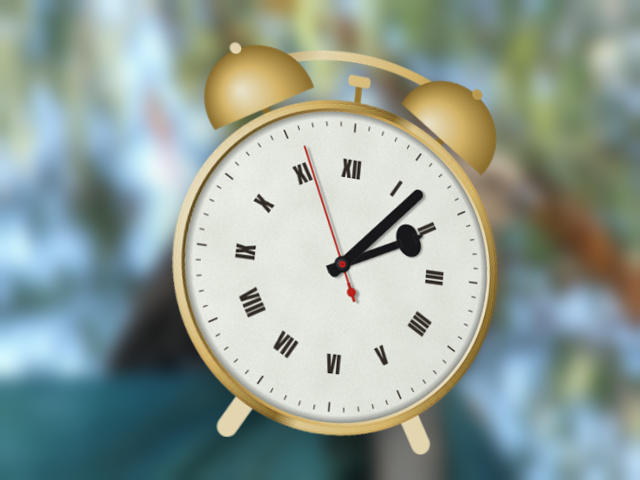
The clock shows **2:06:56**
